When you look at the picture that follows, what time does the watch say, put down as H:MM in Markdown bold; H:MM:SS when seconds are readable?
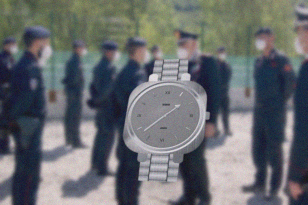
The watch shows **1:38**
